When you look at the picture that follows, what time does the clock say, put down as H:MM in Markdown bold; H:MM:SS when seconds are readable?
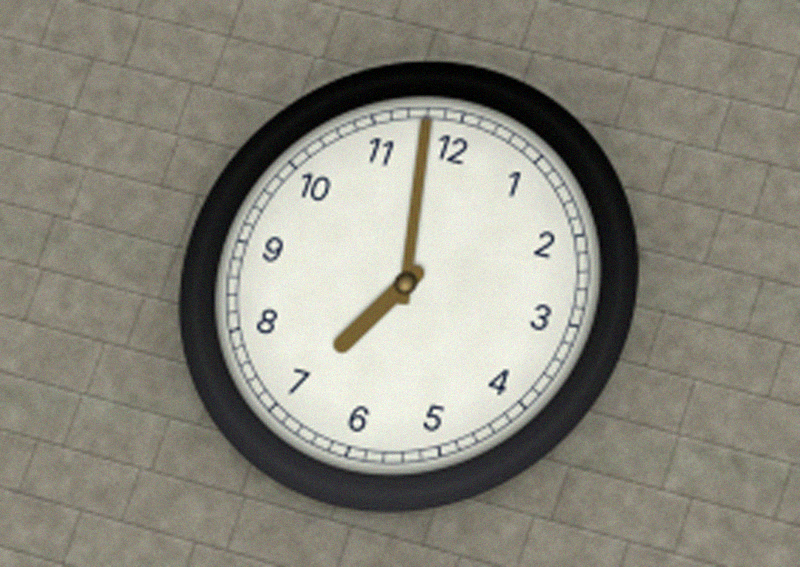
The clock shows **6:58**
